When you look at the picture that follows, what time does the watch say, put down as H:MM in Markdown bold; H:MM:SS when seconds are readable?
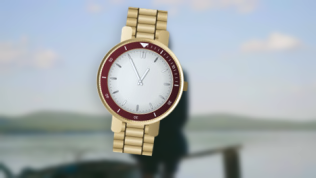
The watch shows **12:55**
